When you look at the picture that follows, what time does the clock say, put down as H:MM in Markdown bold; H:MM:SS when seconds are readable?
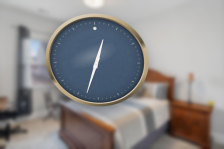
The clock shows **12:33**
